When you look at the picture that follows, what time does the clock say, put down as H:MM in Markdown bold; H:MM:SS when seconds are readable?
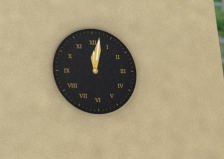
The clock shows **12:02**
